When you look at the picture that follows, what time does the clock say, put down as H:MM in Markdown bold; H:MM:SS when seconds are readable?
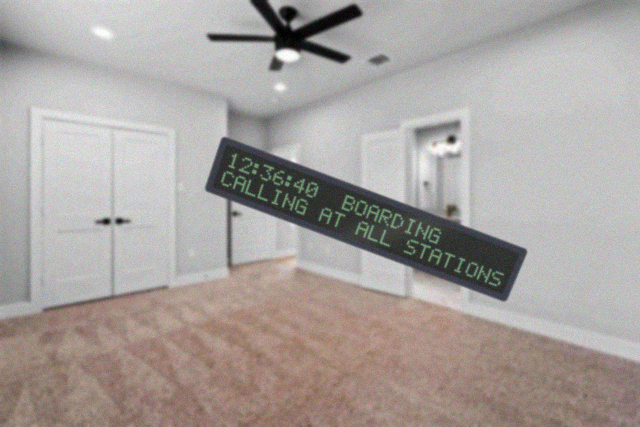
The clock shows **12:36:40**
